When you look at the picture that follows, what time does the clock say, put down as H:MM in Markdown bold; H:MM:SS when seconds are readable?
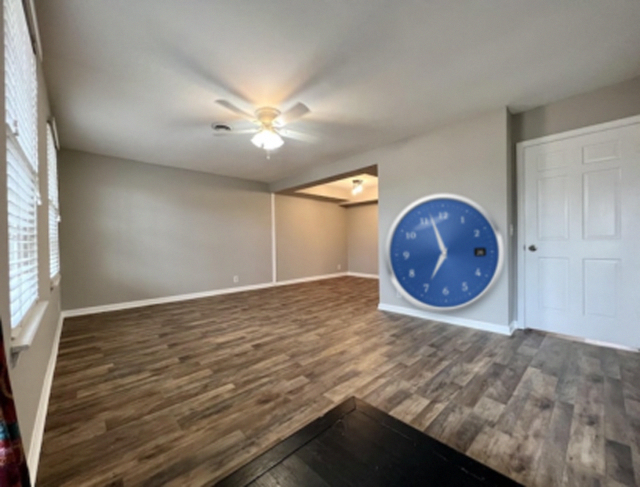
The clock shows **6:57**
